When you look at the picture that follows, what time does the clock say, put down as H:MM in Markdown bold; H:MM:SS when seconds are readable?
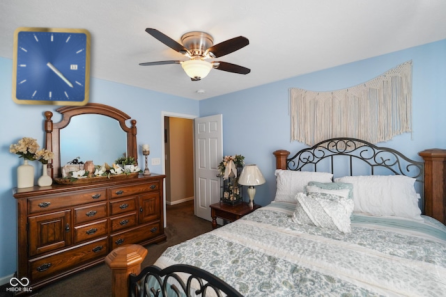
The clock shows **4:22**
